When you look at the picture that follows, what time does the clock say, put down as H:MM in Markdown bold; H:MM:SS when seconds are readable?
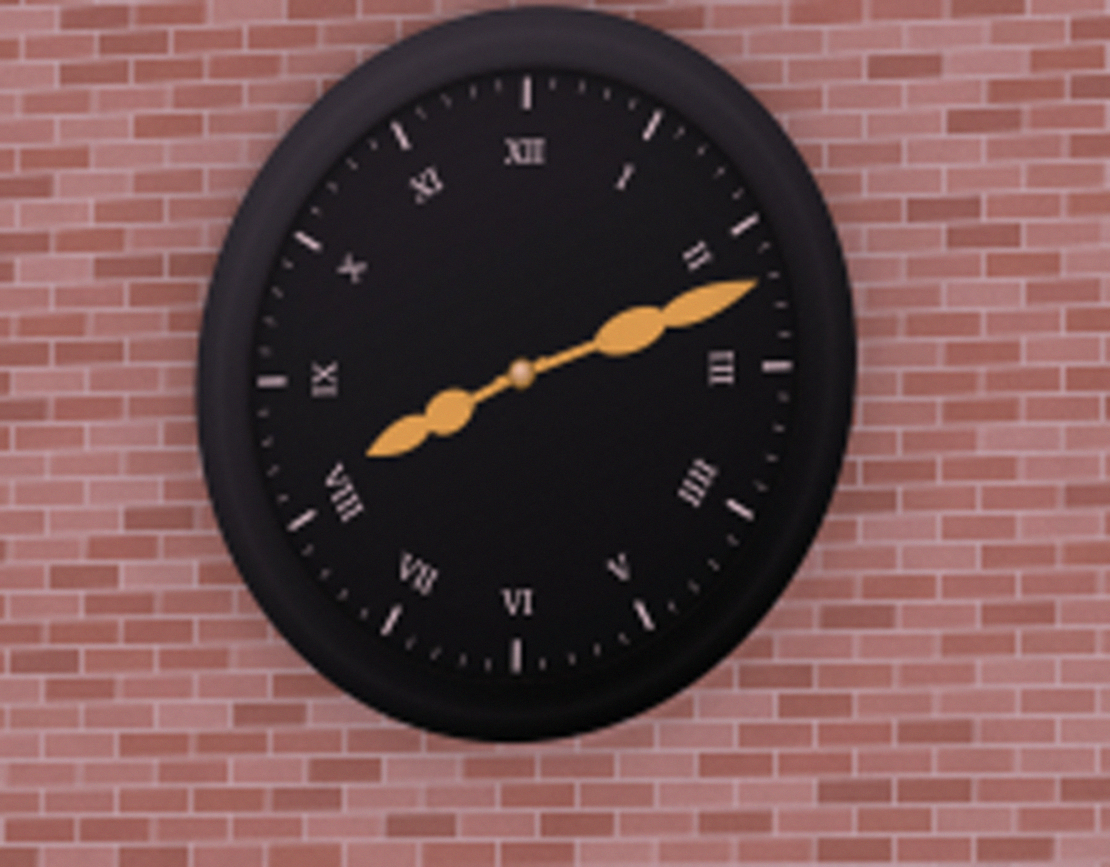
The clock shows **8:12**
